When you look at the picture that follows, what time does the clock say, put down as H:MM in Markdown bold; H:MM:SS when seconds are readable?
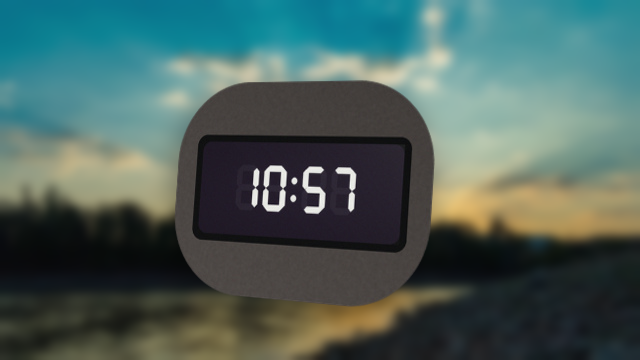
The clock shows **10:57**
